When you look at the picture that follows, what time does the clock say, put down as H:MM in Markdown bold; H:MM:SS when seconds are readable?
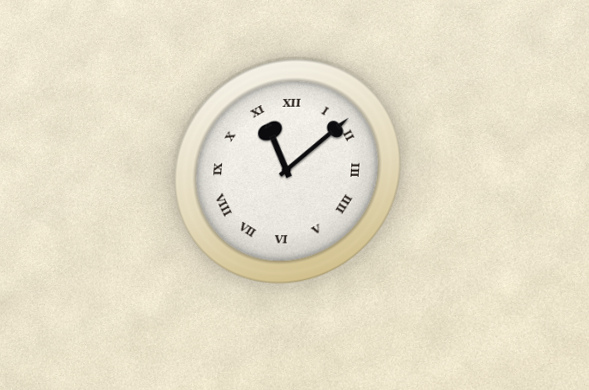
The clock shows **11:08**
